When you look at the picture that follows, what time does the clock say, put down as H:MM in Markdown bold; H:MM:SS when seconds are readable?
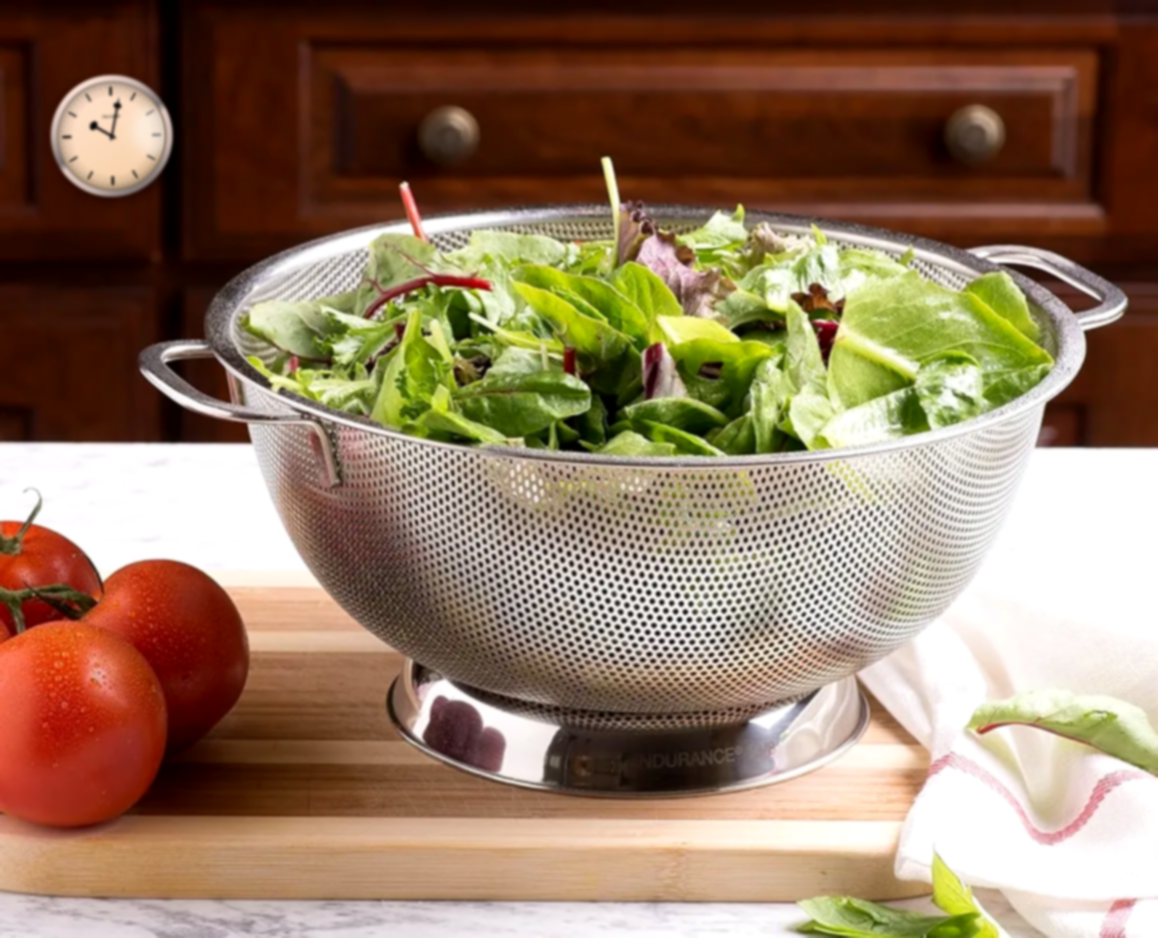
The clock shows **10:02**
